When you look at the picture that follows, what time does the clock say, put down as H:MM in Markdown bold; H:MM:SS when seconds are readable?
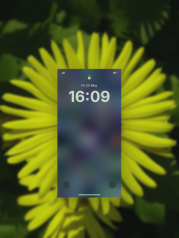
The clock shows **16:09**
